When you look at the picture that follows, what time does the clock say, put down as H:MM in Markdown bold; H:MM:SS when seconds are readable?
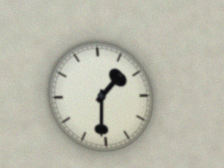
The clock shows **1:31**
